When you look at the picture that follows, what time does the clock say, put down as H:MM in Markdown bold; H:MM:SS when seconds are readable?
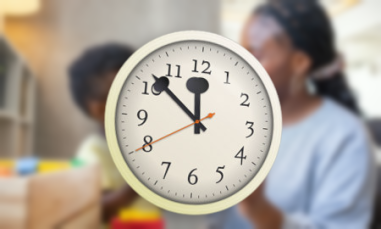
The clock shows **11:51:40**
